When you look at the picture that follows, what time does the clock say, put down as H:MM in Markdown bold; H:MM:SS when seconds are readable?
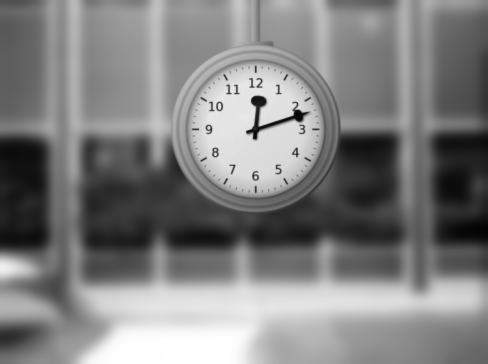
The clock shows **12:12**
